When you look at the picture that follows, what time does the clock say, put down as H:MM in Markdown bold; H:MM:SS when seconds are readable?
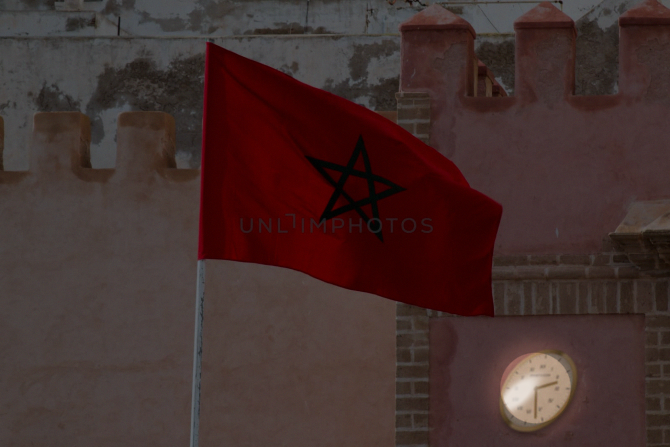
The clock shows **2:27**
